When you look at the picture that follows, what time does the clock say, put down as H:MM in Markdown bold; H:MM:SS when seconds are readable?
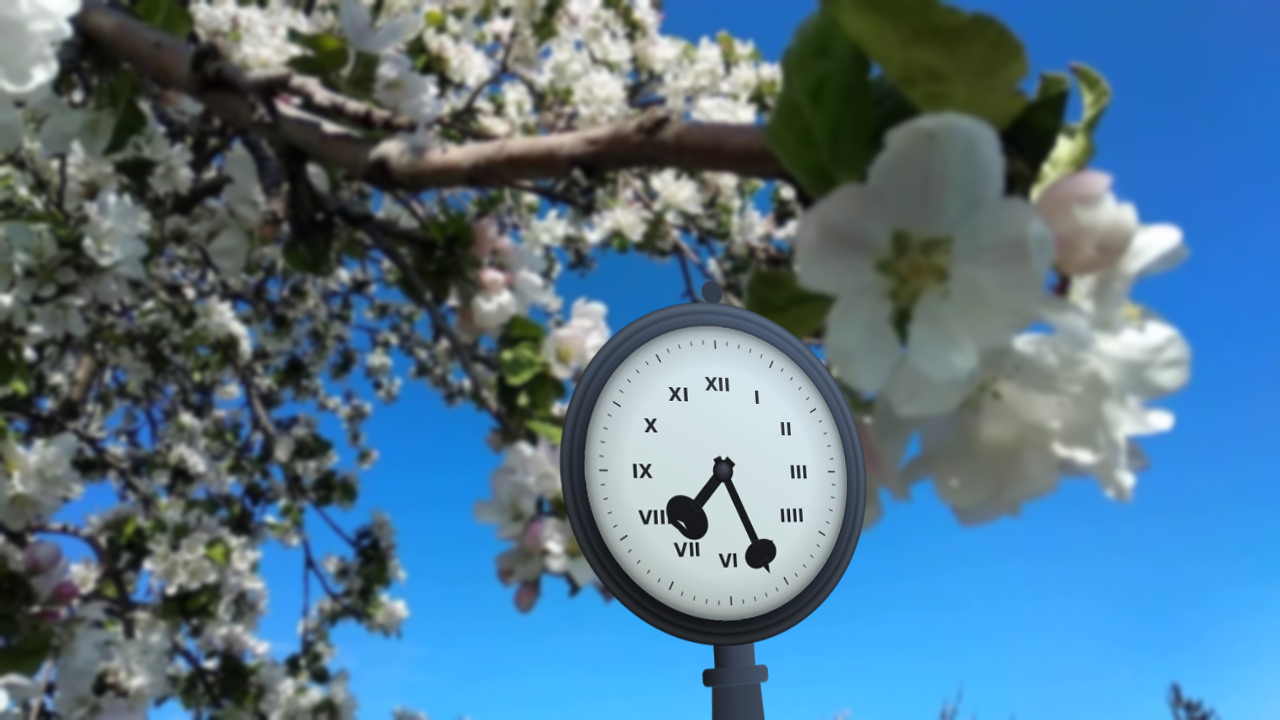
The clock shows **7:26**
